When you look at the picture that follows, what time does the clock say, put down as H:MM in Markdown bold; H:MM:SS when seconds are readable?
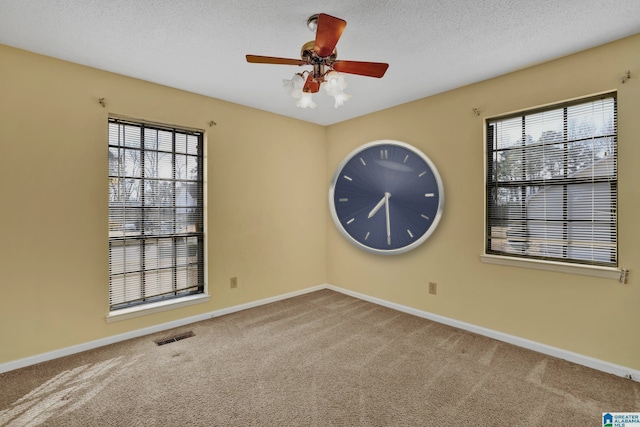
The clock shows **7:30**
